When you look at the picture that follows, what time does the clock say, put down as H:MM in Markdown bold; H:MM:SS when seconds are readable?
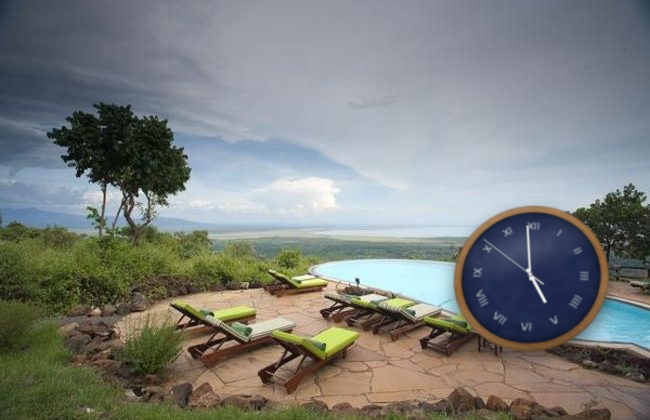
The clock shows **4:58:51**
